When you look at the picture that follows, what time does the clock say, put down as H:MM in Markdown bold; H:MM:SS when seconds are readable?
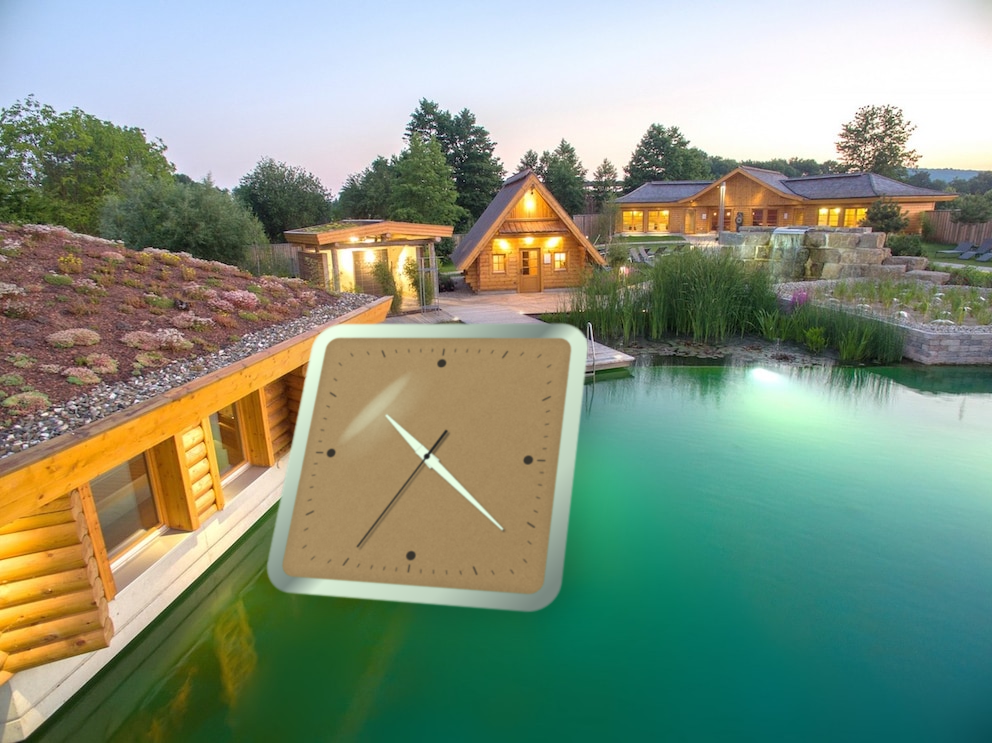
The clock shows **10:21:35**
